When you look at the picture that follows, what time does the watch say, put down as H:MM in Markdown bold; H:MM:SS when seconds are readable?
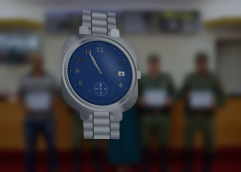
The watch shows **10:55**
